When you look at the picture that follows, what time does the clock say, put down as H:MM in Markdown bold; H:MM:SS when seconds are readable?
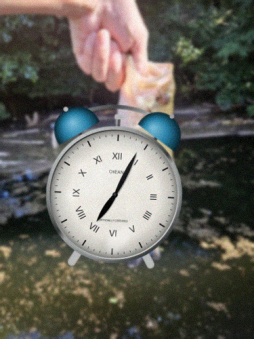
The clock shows **7:04**
